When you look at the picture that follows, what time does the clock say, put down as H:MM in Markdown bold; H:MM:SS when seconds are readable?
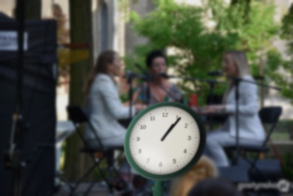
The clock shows **1:06**
